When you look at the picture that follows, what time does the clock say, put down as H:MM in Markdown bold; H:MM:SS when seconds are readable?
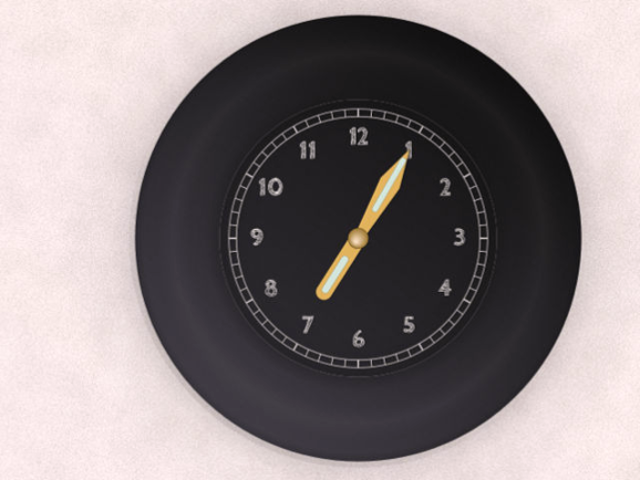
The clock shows **7:05**
